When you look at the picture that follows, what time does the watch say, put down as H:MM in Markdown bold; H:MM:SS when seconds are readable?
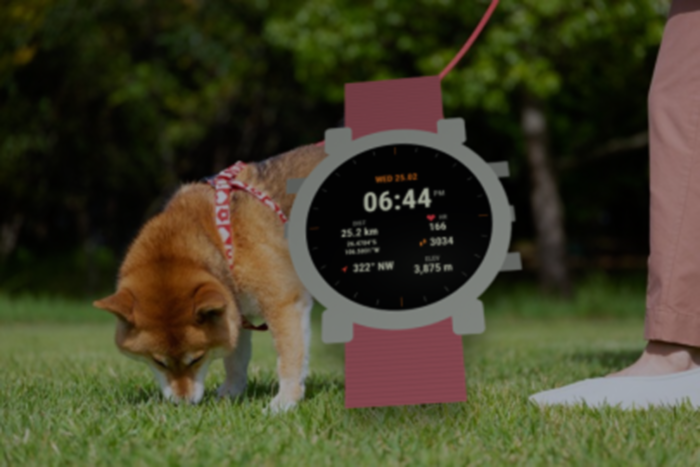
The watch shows **6:44**
